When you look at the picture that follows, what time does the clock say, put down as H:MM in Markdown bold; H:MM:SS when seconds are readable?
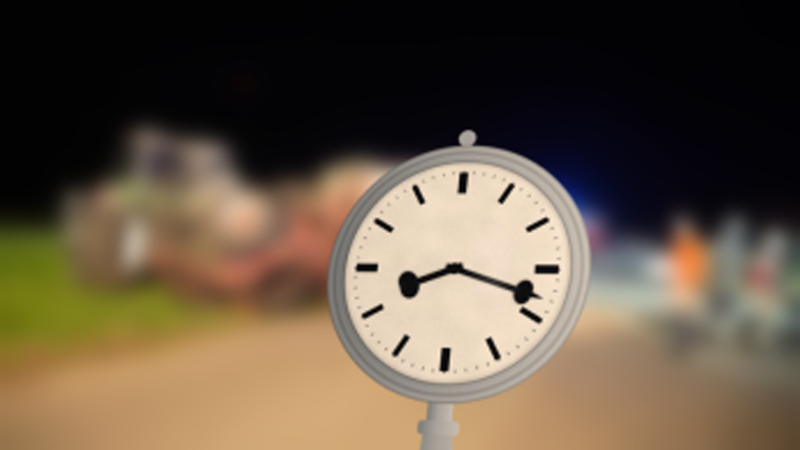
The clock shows **8:18**
